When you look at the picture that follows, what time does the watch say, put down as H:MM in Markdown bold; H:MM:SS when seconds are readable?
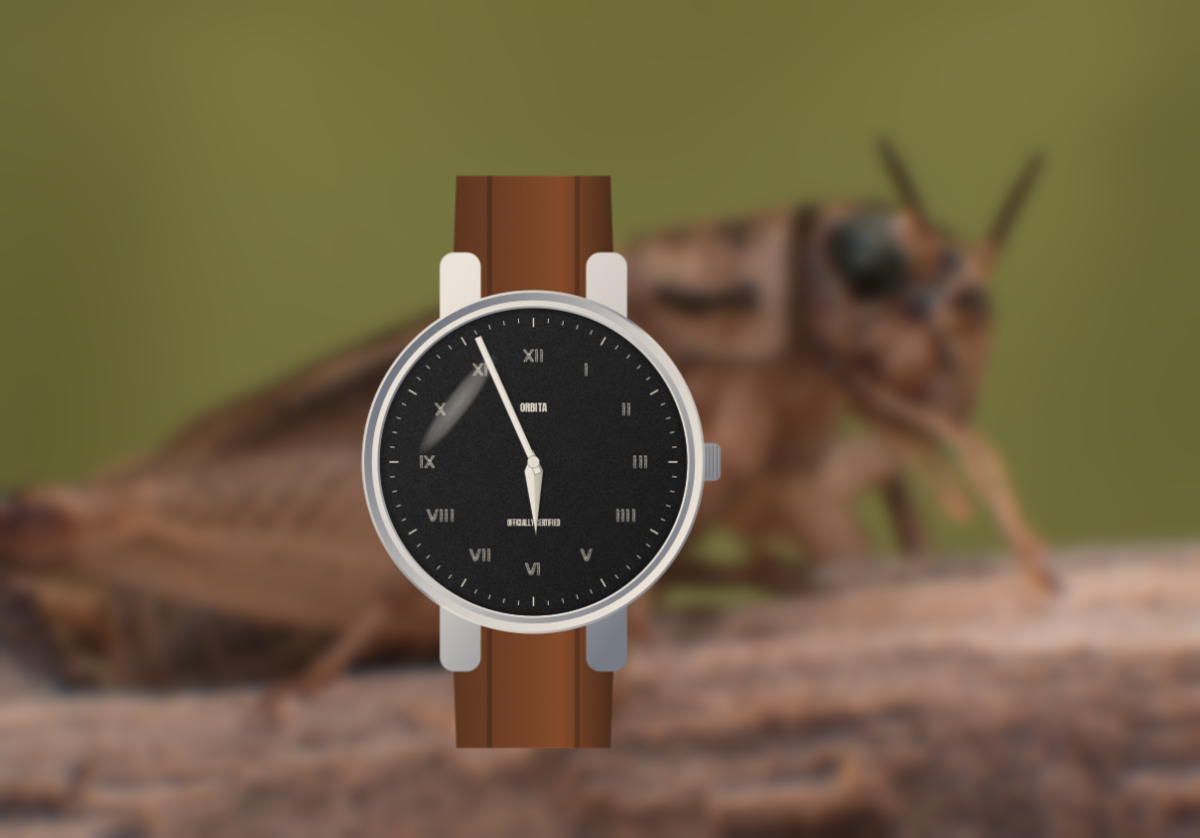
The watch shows **5:56**
